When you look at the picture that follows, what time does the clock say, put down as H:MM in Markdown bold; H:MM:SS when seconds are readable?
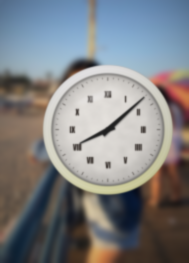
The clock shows **8:08**
